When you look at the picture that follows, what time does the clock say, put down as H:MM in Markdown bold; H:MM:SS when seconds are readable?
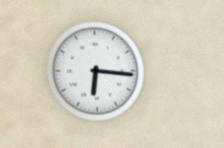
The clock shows **6:16**
